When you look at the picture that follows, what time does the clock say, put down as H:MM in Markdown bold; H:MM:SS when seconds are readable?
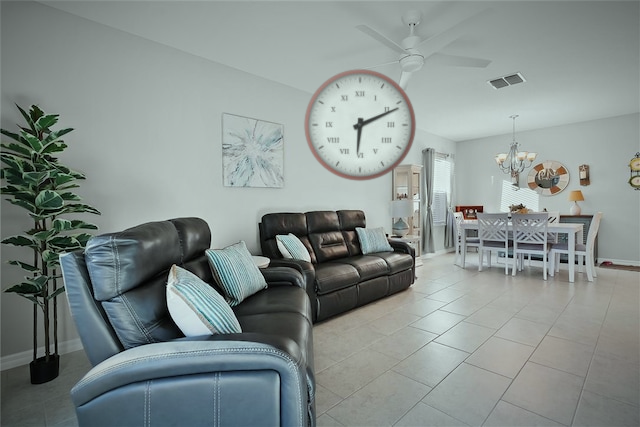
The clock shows **6:11**
